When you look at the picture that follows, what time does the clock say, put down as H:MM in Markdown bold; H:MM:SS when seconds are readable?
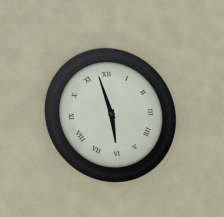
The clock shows **5:58**
